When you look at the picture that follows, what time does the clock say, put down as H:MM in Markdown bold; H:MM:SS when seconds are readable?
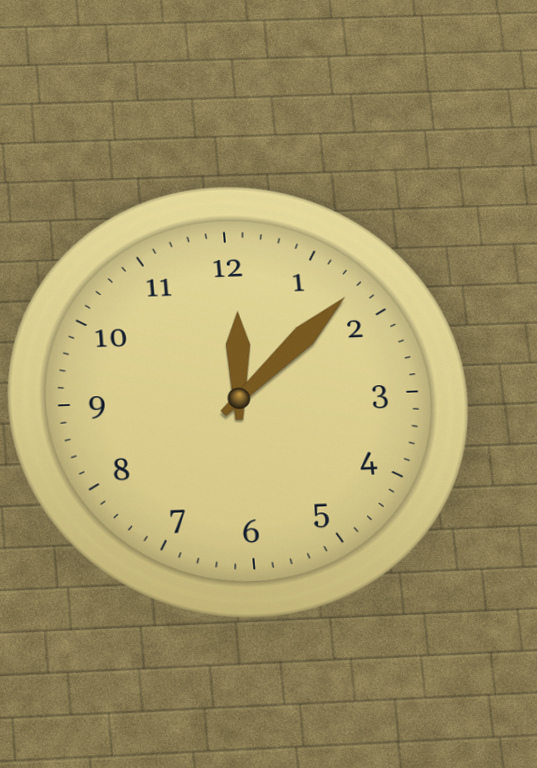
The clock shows **12:08**
